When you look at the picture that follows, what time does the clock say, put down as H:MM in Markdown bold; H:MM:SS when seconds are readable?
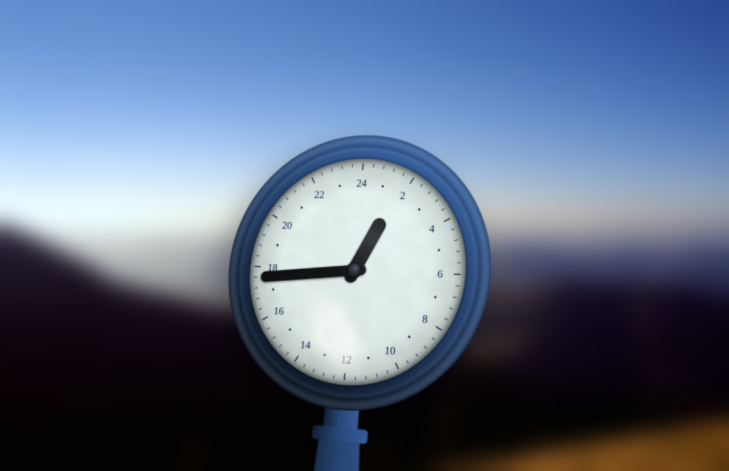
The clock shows **1:44**
